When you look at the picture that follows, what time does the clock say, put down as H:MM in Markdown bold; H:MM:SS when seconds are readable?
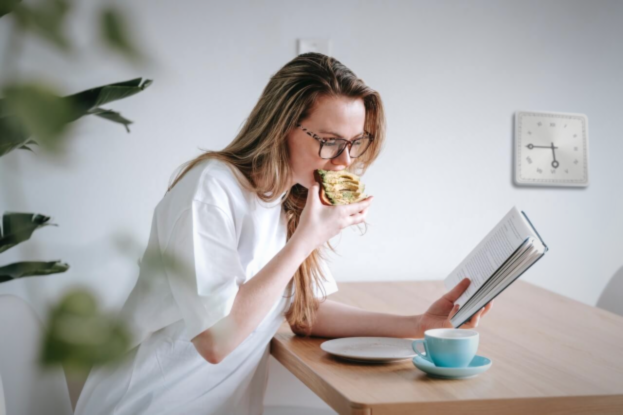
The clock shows **5:45**
